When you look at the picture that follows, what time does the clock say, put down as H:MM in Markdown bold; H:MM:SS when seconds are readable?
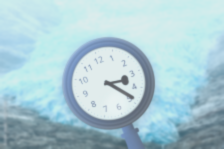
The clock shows **3:24**
